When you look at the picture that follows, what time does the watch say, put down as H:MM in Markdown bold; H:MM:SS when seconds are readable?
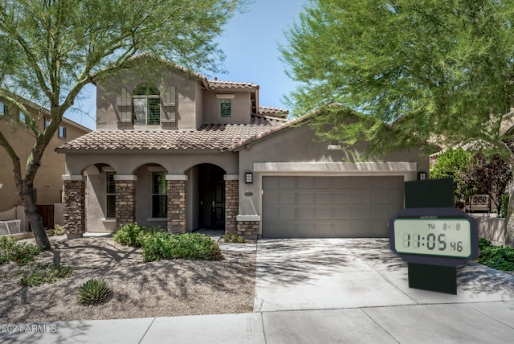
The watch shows **11:05:46**
